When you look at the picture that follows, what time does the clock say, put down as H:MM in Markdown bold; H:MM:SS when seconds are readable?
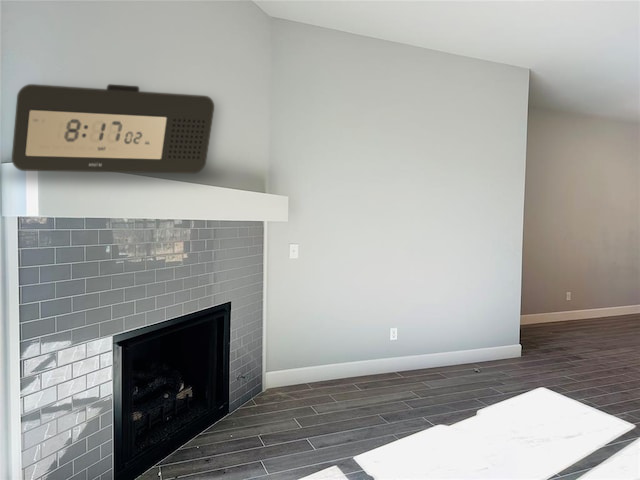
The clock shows **8:17:02**
